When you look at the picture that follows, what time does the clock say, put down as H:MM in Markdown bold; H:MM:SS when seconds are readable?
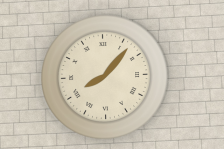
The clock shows **8:07**
